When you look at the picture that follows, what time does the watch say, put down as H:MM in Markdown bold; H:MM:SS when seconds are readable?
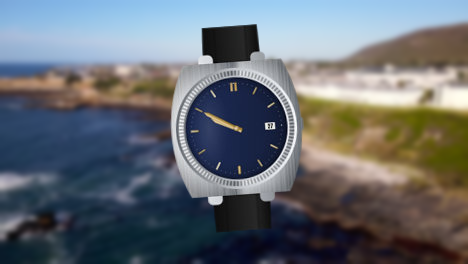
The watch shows **9:50**
